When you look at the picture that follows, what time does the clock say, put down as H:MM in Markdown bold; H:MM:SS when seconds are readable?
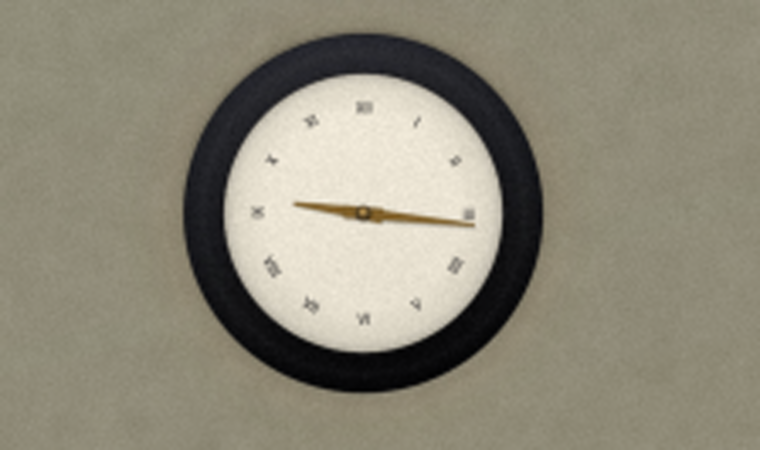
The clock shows **9:16**
